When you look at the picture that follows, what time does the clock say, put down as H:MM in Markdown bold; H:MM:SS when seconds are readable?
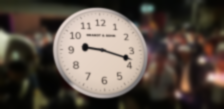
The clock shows **9:18**
